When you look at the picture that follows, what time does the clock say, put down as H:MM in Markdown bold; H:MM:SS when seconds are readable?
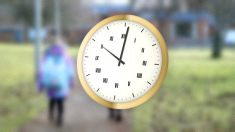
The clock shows **10:01**
